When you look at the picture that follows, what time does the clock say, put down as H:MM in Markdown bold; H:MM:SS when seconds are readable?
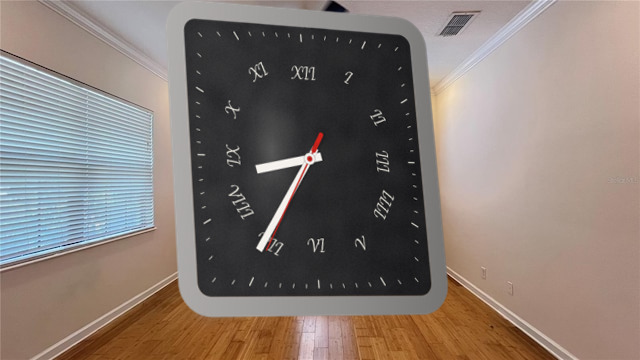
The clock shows **8:35:35**
